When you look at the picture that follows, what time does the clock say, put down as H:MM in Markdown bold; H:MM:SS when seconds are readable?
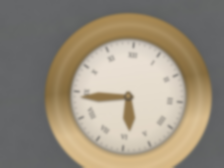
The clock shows **5:44**
